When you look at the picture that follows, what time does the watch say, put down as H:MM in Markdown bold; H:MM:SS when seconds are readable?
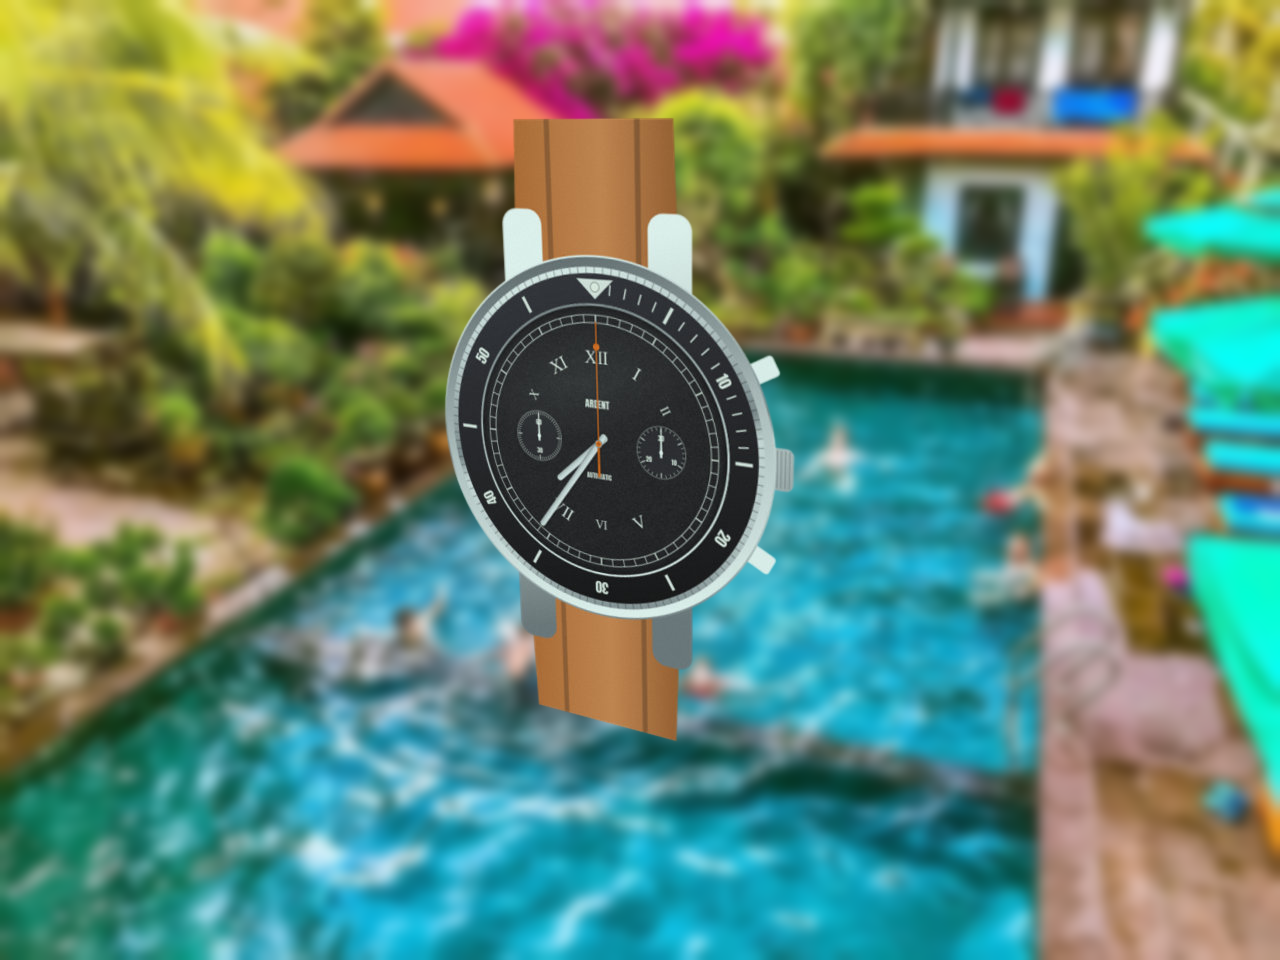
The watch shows **7:36**
